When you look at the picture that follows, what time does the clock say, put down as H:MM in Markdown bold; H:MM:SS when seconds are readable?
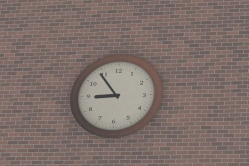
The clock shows **8:54**
